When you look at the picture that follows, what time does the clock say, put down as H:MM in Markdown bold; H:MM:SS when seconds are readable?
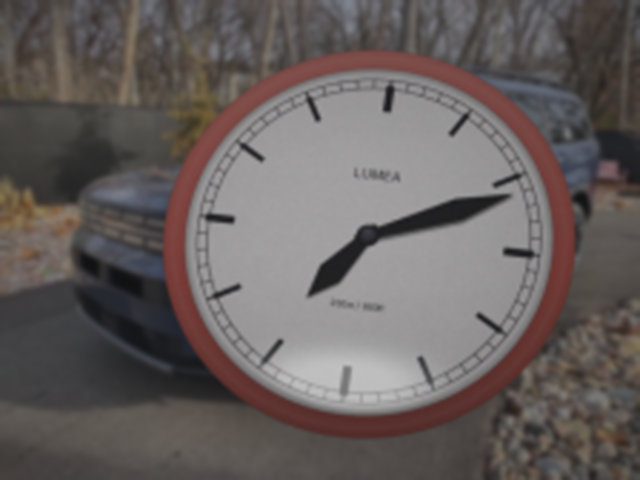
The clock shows **7:11**
